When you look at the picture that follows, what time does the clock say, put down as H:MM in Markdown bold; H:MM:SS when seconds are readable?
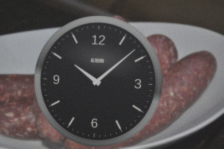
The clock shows **10:08**
